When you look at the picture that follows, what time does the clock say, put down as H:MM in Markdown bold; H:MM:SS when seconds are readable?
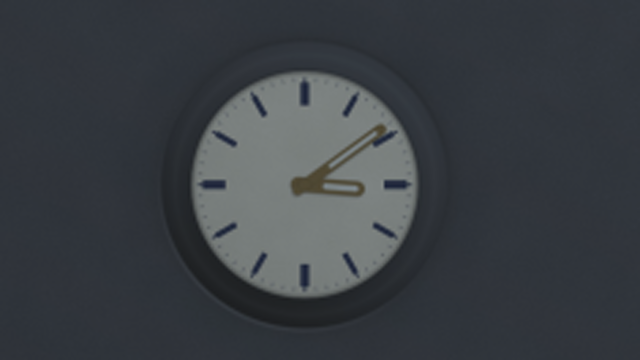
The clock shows **3:09**
